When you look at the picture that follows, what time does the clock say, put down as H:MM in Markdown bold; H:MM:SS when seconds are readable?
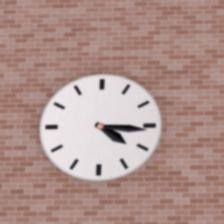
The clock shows **4:16**
